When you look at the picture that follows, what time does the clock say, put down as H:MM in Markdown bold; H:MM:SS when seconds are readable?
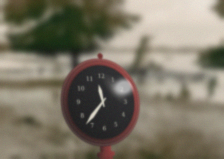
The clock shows **11:37**
